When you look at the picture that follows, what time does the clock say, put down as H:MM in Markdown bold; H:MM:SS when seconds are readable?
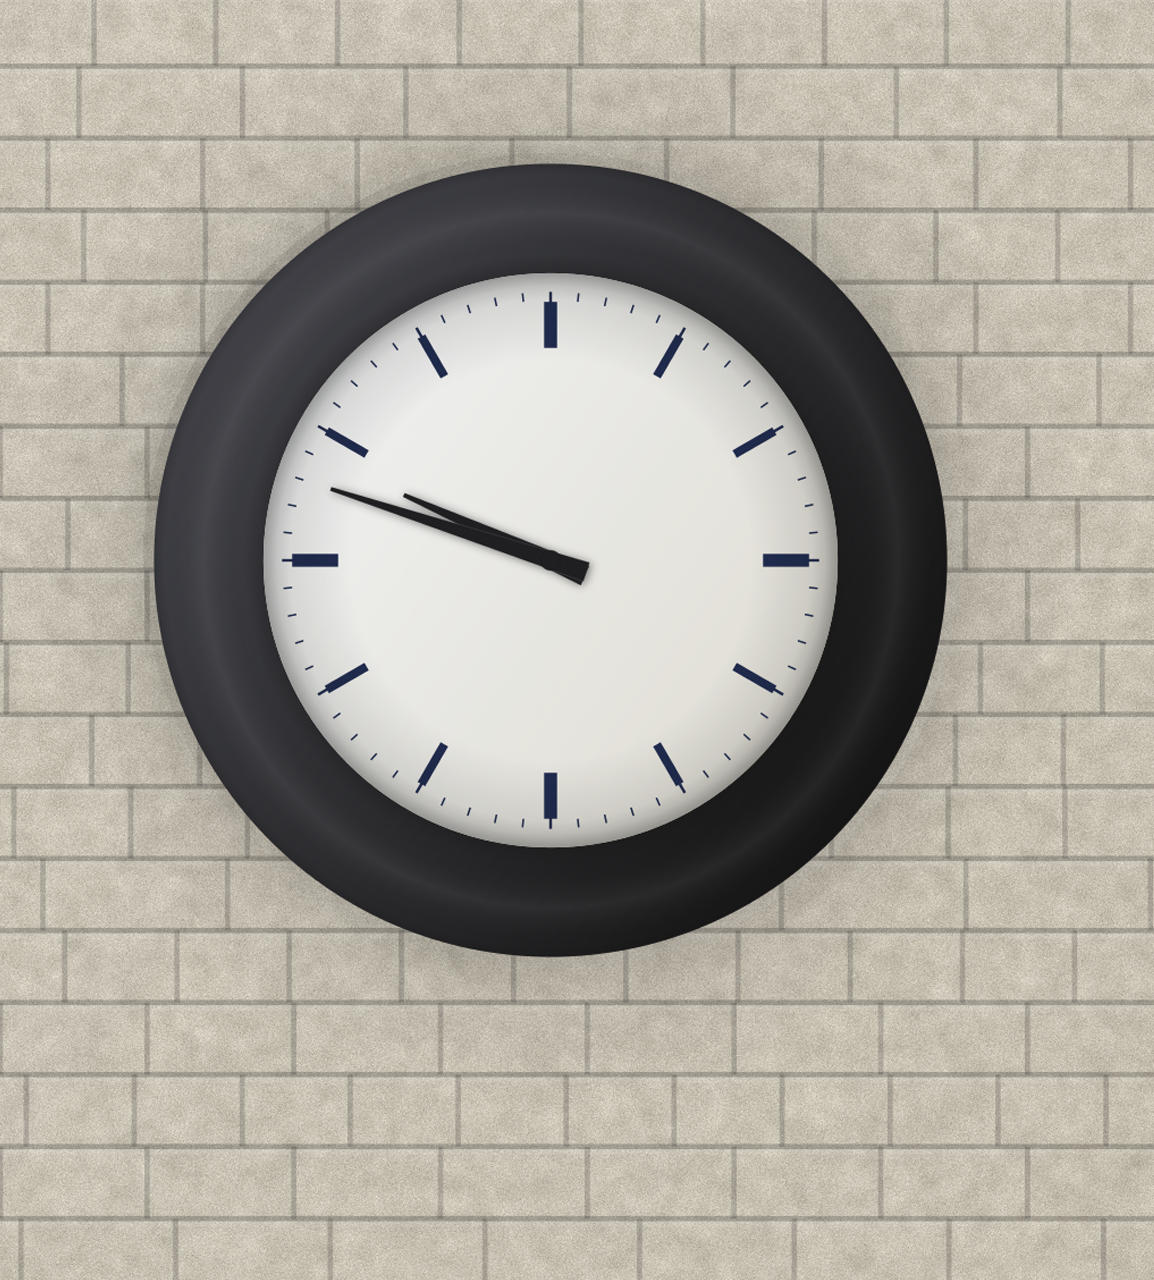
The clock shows **9:48**
